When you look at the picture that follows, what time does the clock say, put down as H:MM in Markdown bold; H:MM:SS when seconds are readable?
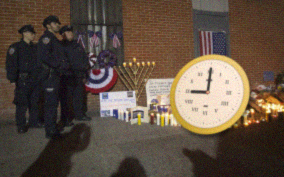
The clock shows **9:00**
